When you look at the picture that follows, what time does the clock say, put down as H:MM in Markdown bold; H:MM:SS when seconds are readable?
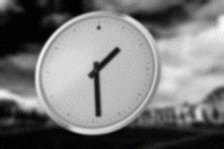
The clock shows **1:29**
